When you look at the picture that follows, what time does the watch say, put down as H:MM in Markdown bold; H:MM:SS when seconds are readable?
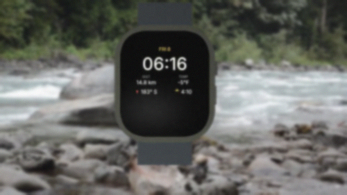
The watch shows **6:16**
